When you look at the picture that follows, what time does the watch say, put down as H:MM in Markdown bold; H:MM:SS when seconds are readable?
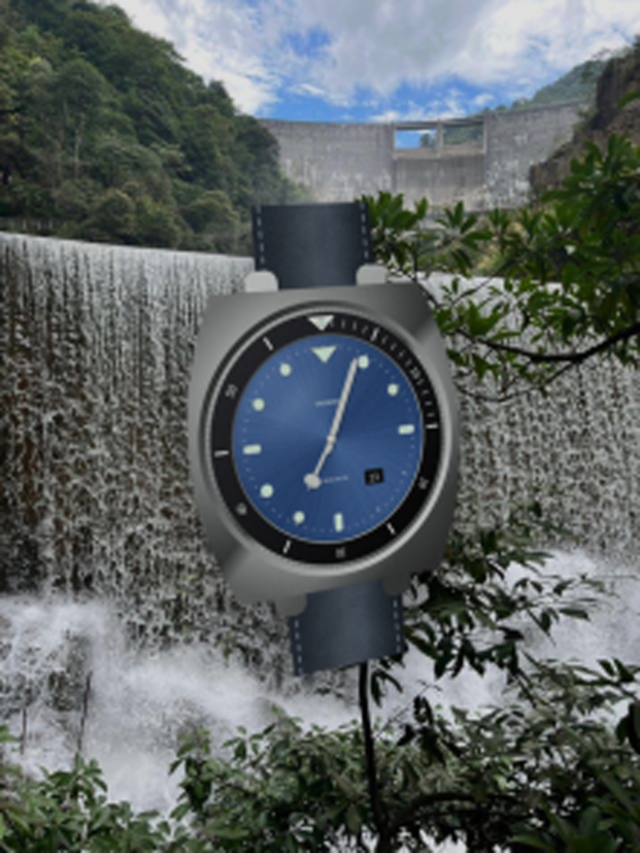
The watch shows **7:04**
